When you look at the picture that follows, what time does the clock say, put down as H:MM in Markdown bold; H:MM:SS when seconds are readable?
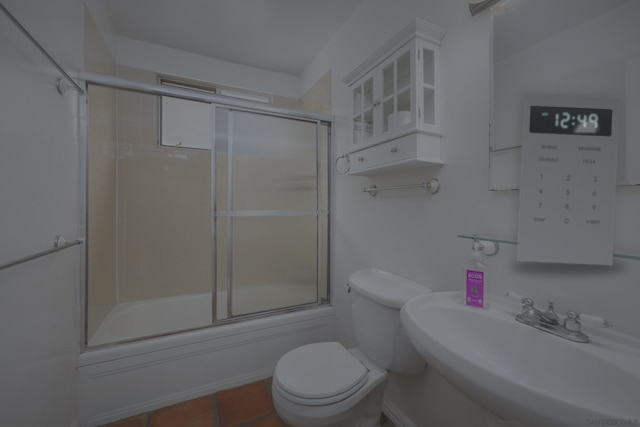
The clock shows **12:49**
